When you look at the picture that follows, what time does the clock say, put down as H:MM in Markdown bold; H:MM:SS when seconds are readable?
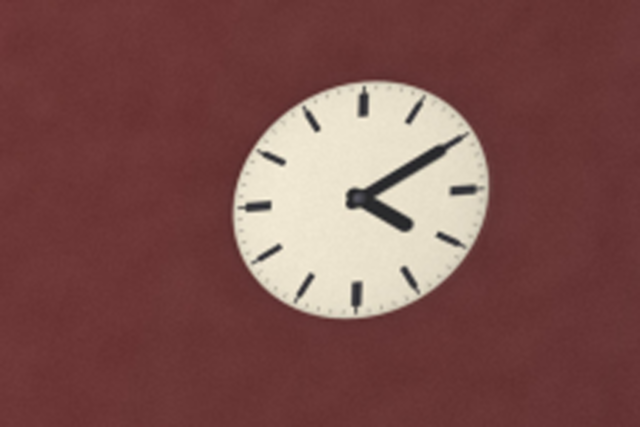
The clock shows **4:10**
